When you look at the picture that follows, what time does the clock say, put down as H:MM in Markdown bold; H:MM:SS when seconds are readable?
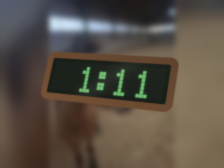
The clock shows **1:11**
